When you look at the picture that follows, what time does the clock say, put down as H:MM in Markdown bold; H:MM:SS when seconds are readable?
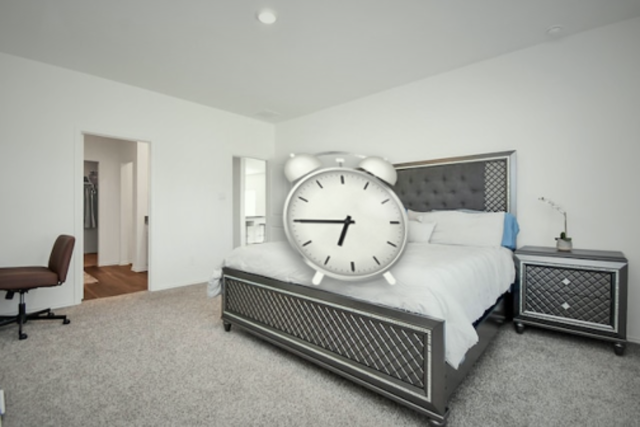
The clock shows **6:45**
